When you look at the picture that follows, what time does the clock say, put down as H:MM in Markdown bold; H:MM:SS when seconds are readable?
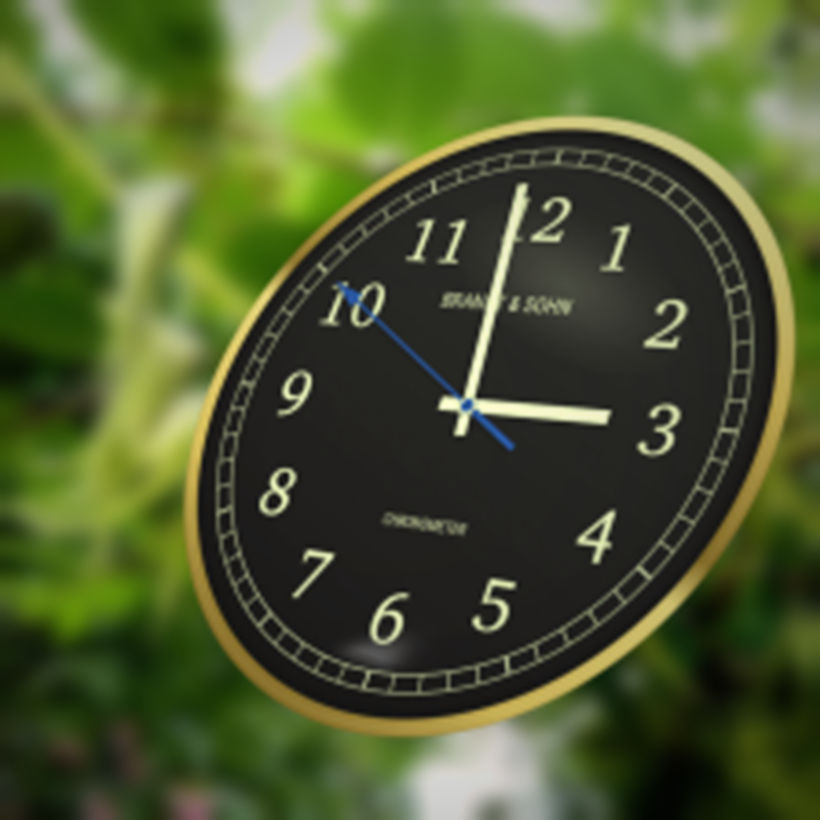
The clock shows **2:58:50**
